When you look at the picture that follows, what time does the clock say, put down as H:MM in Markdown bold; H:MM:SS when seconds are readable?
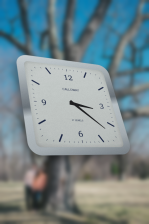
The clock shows **3:22**
